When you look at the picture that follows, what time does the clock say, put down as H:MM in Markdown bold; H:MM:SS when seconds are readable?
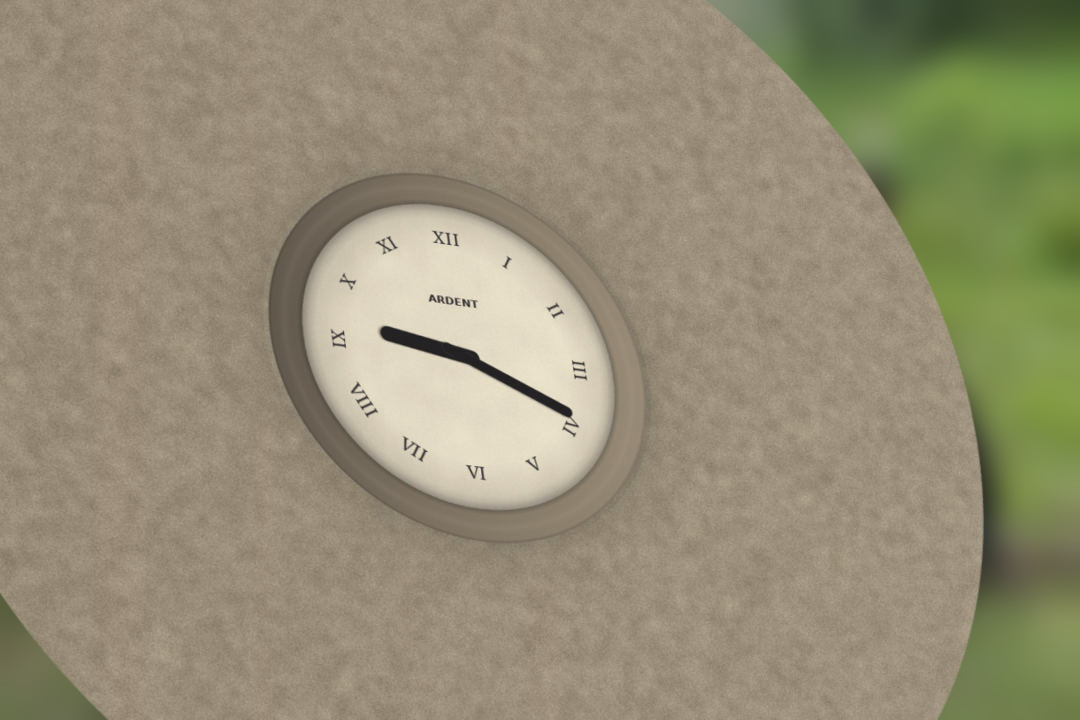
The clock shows **9:19**
